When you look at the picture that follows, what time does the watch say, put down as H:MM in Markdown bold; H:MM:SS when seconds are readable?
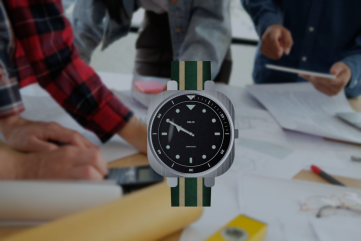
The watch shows **9:50**
